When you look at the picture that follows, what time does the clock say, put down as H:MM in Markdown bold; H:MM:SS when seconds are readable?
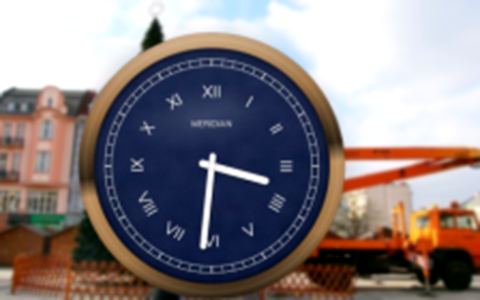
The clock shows **3:31**
